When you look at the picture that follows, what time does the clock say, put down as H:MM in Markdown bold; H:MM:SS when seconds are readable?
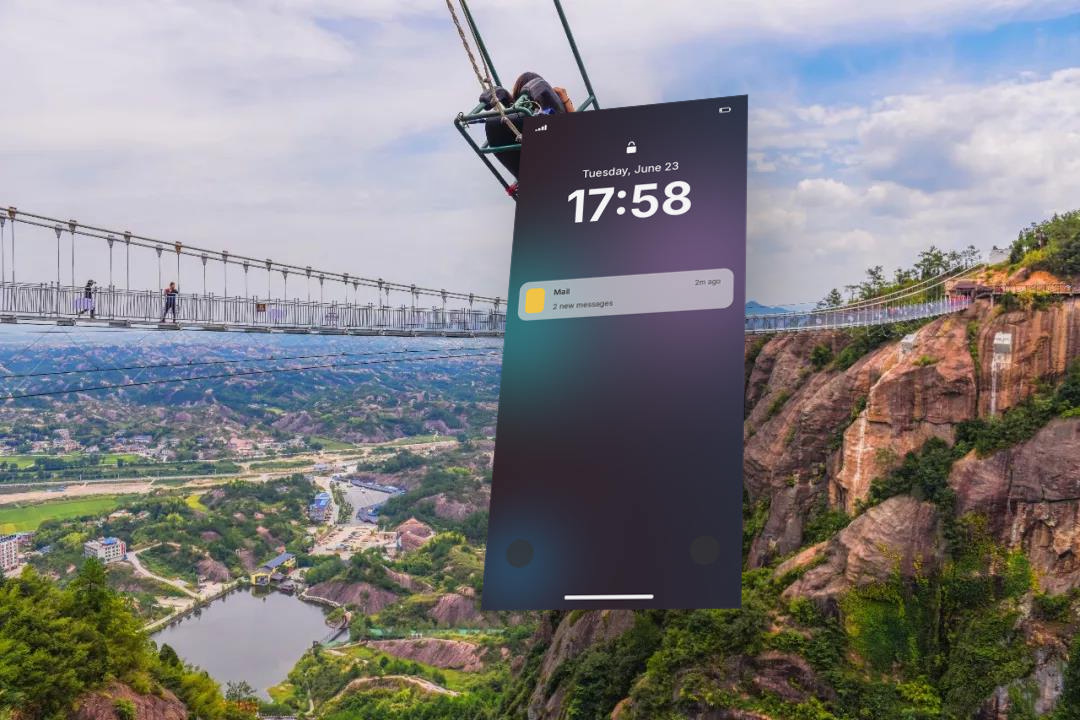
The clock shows **17:58**
